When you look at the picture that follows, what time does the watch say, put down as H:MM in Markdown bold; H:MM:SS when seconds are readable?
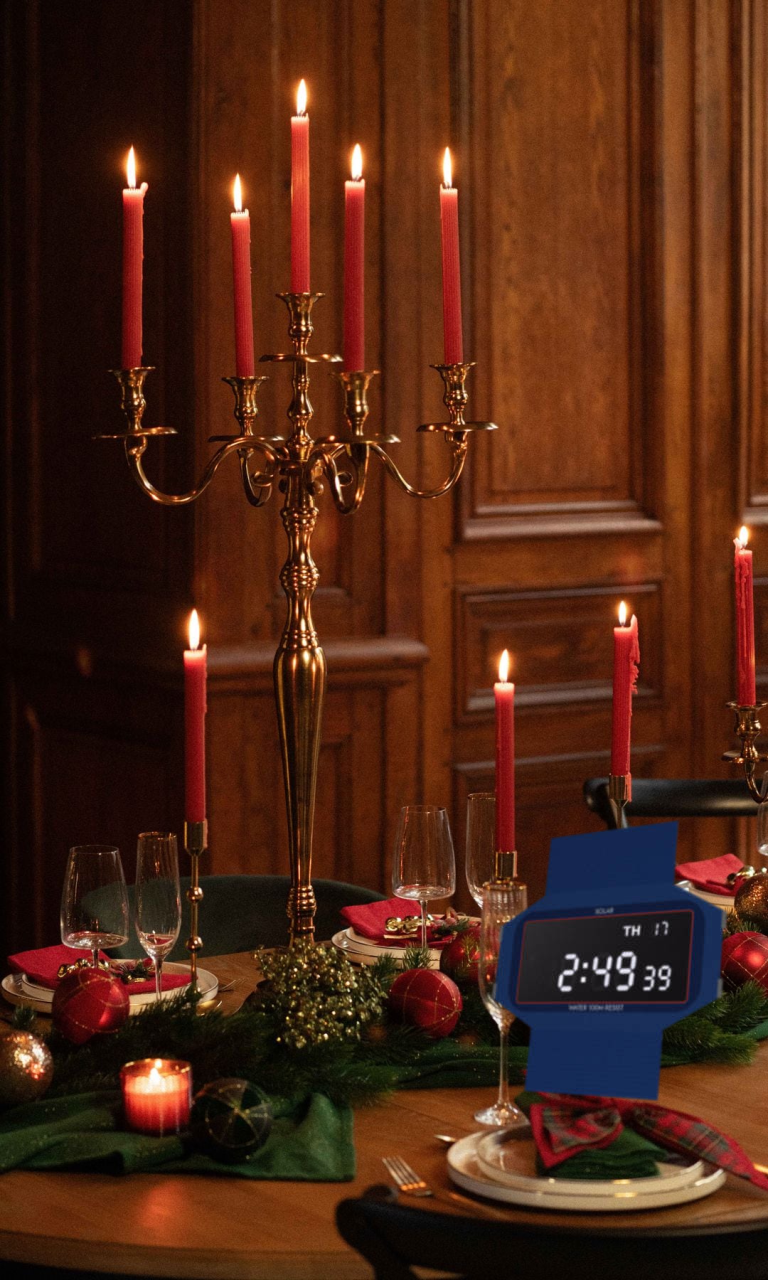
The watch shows **2:49:39**
